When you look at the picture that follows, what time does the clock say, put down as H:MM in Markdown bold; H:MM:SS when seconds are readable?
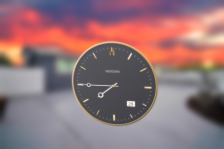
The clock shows **7:45**
